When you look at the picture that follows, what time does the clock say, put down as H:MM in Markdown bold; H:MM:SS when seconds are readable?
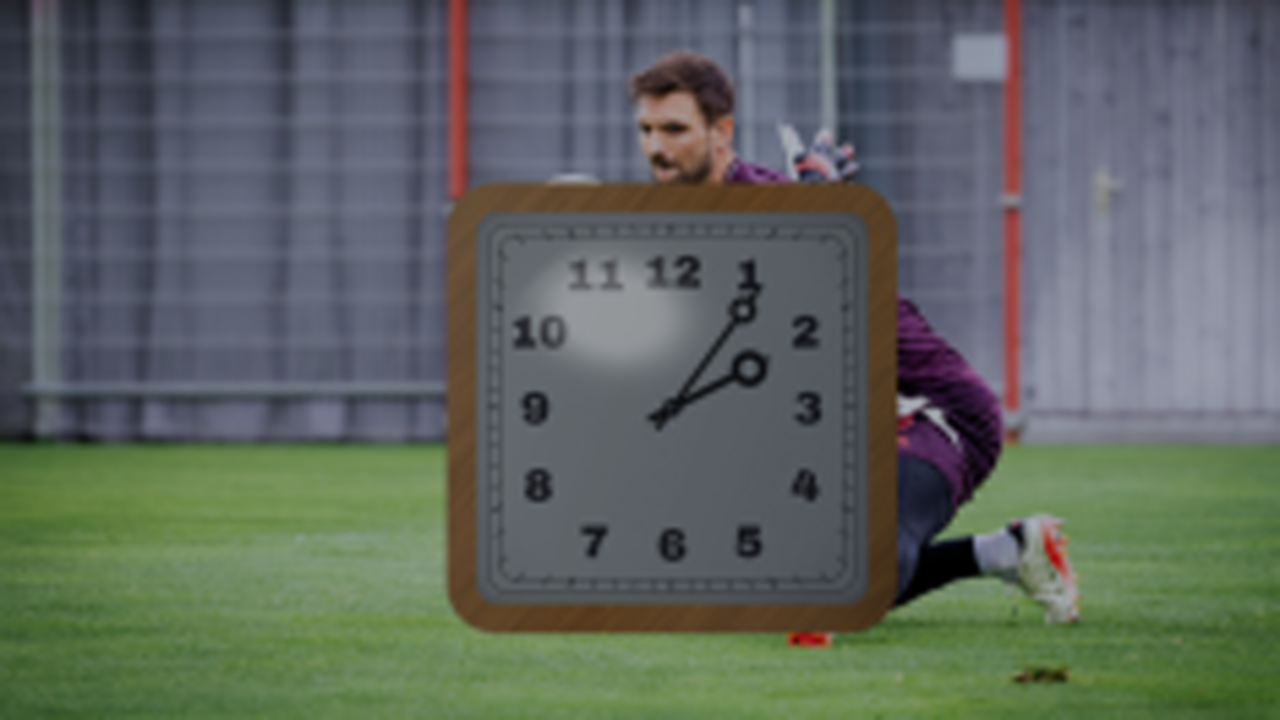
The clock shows **2:06**
